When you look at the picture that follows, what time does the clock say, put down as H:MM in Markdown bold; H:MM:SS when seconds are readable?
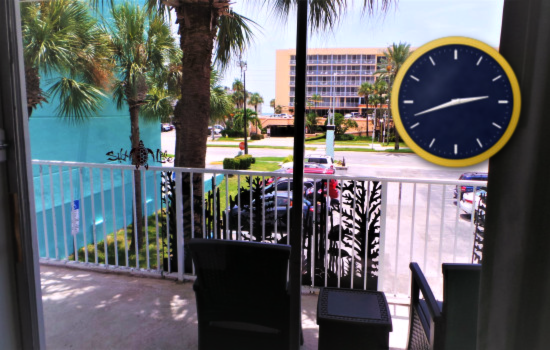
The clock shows **2:42**
